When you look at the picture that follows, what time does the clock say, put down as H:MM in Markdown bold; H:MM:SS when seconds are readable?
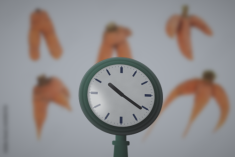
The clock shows **10:21**
